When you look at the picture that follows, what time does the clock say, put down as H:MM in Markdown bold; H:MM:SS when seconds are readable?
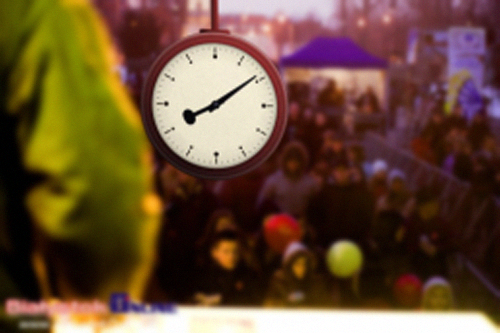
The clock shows **8:09**
